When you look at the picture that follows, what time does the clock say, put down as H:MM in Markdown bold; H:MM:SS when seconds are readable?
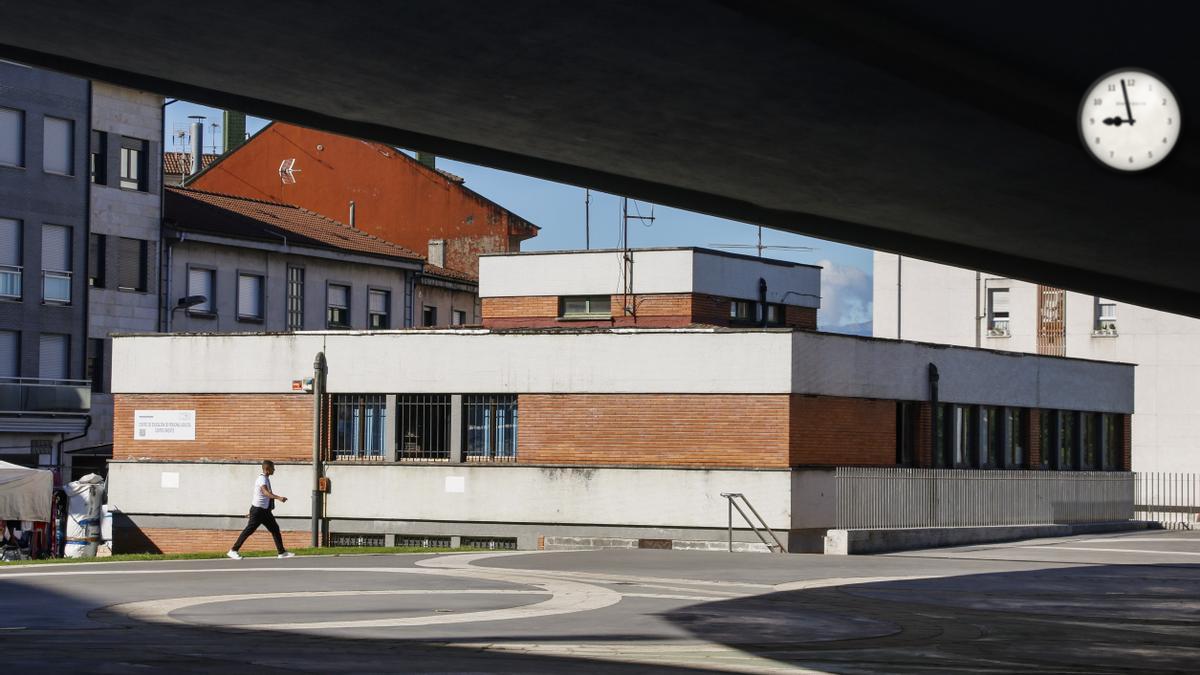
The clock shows **8:58**
